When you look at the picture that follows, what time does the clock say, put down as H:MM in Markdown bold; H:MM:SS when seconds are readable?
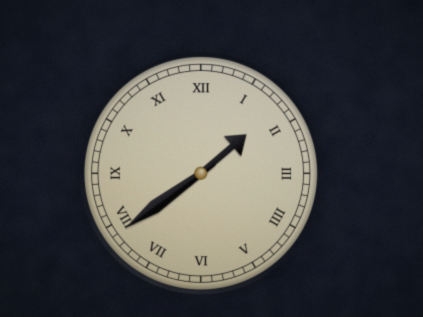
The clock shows **1:39**
